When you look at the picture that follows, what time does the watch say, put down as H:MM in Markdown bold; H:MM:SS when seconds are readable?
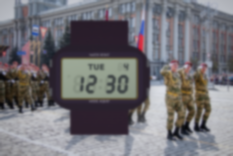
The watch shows **12:30**
